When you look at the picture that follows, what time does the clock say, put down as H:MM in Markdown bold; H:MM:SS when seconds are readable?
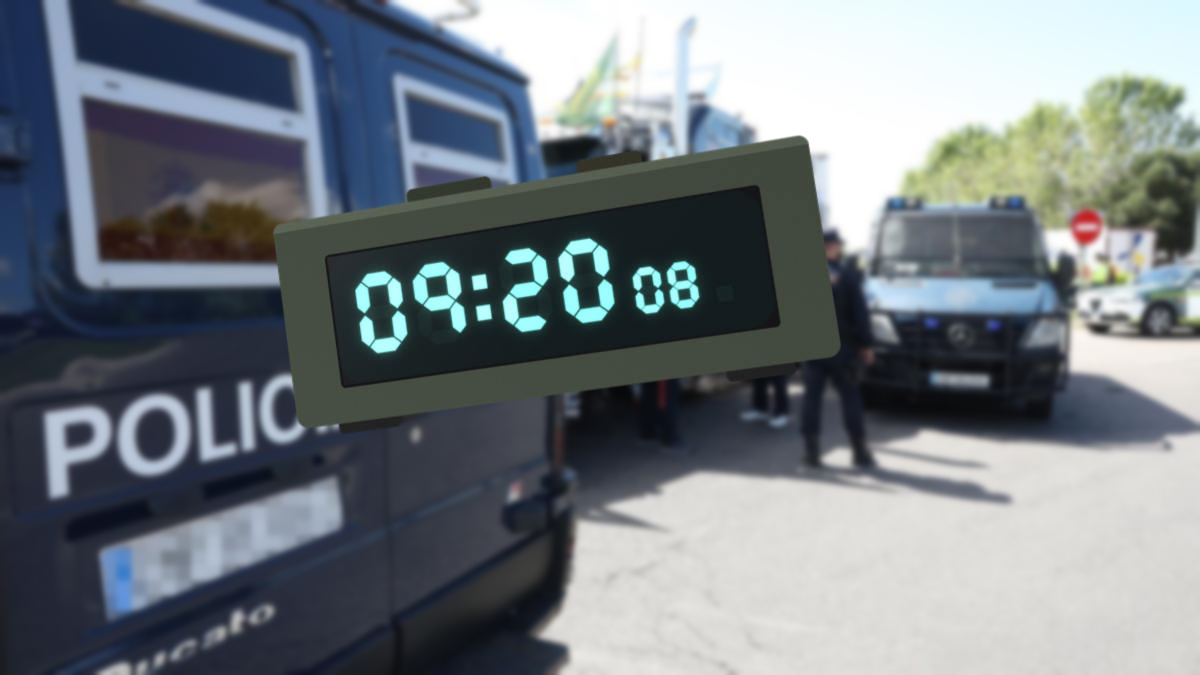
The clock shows **9:20:08**
